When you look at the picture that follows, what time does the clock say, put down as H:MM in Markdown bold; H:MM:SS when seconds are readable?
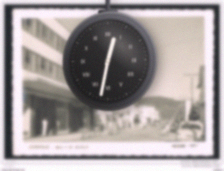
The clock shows **12:32**
